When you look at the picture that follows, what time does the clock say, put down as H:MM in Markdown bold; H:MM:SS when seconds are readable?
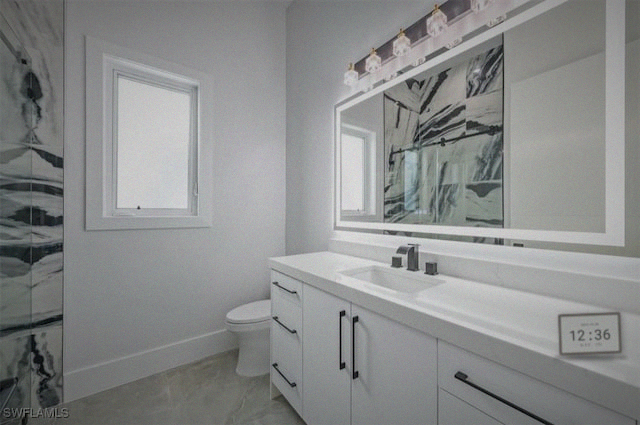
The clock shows **12:36**
